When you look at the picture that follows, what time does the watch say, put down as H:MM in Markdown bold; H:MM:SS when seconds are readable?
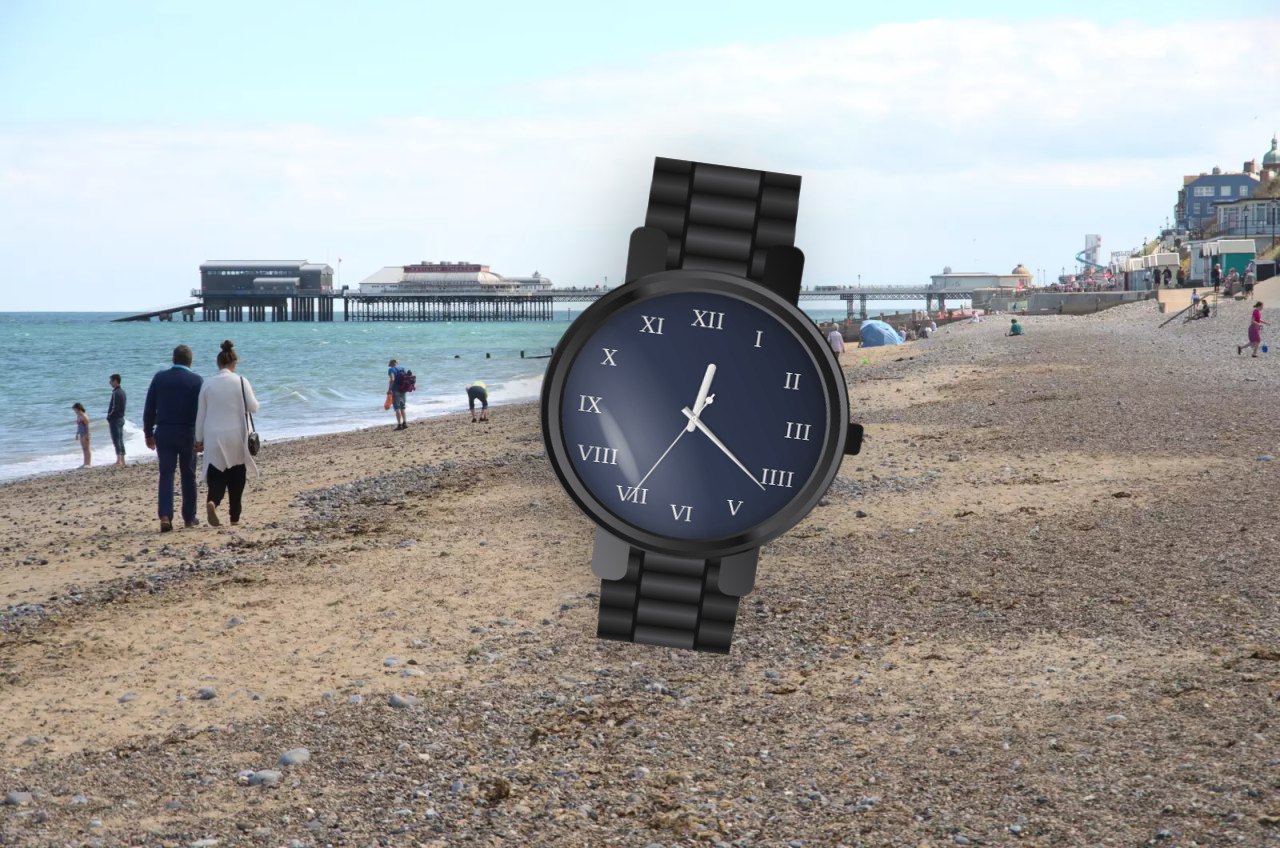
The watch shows **12:21:35**
